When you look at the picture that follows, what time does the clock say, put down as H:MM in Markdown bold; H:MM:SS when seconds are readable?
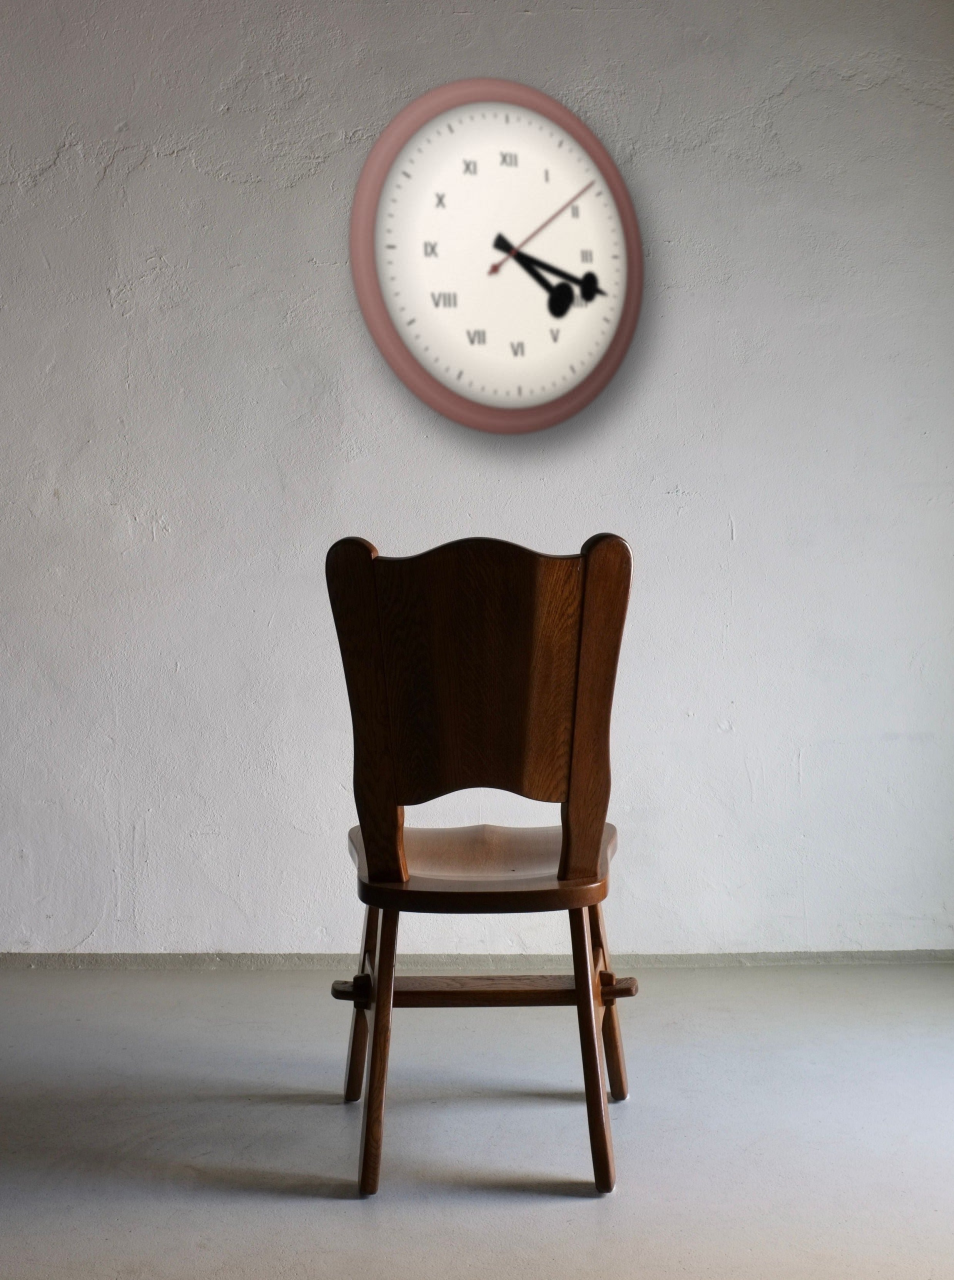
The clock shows **4:18:09**
